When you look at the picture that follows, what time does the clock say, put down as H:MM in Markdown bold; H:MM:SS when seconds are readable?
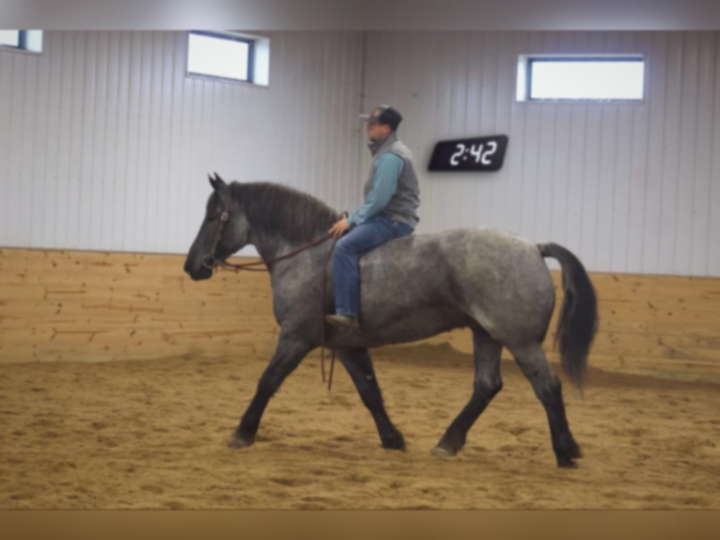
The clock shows **2:42**
